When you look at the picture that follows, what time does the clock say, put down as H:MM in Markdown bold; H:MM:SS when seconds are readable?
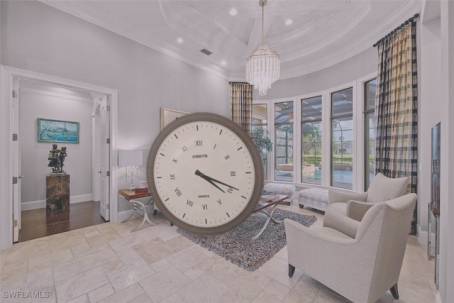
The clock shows **4:19**
